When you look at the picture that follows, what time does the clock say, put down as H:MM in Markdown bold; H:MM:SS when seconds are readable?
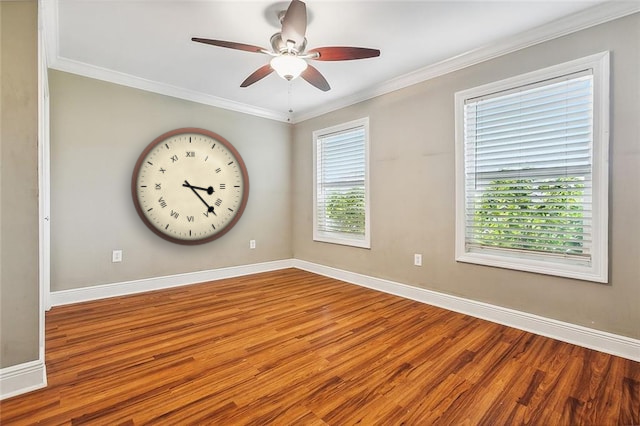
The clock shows **3:23**
